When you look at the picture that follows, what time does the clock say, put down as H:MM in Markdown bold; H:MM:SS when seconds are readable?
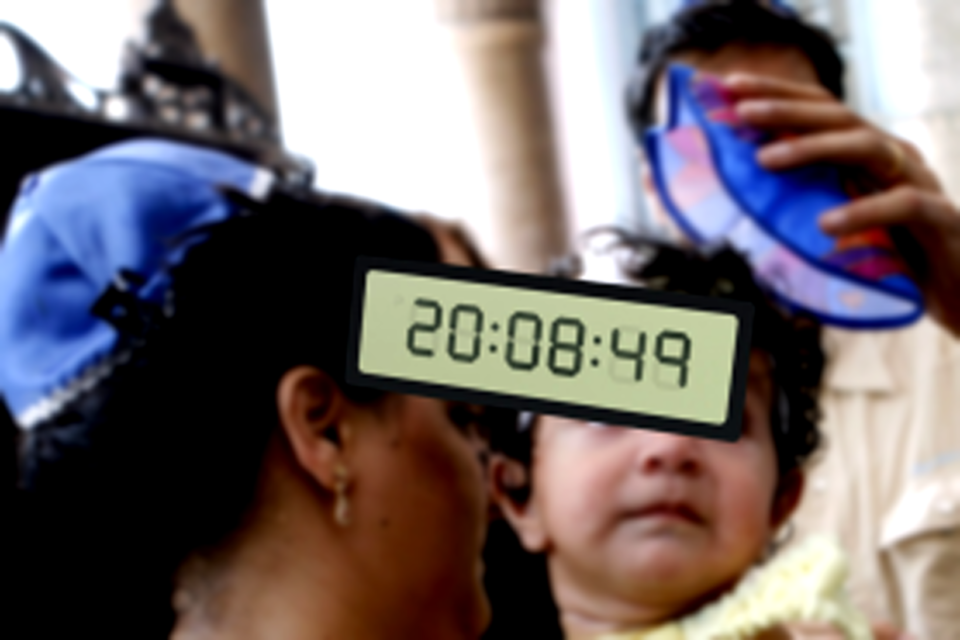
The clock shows **20:08:49**
